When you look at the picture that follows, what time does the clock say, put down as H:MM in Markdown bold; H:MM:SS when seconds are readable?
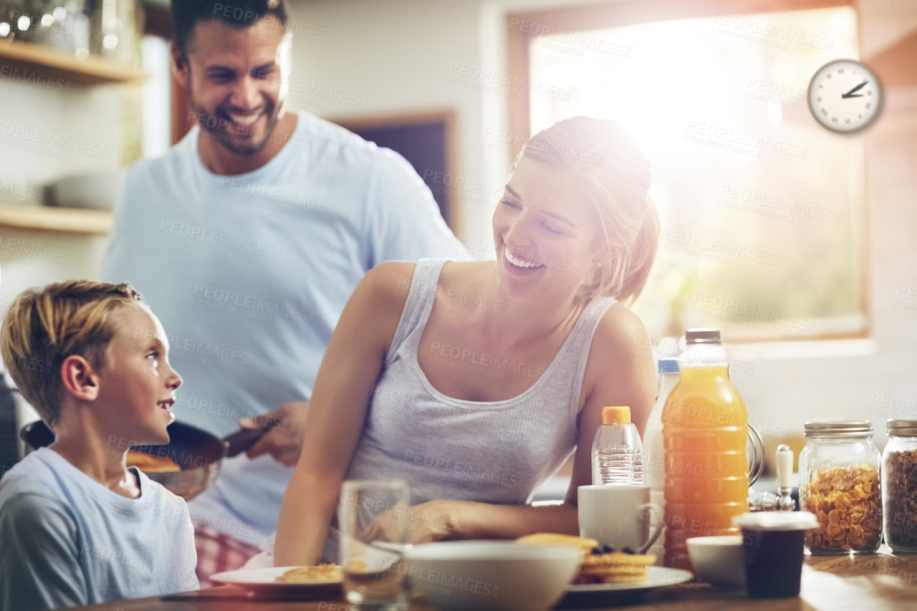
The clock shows **3:11**
